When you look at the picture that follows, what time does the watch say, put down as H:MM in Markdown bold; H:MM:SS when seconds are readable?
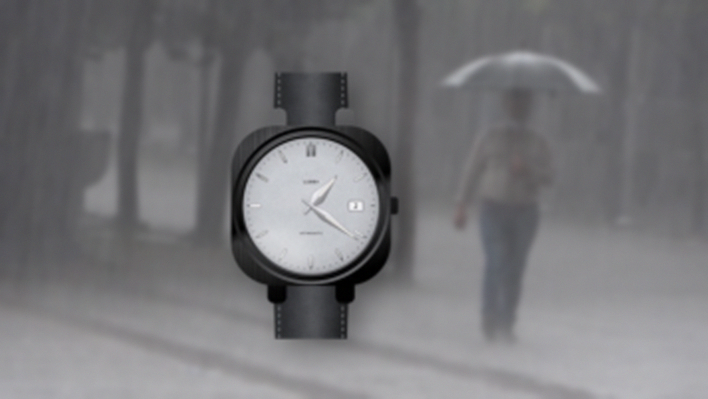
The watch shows **1:21**
